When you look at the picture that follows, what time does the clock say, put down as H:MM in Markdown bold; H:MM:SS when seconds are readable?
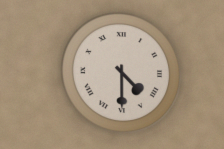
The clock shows **4:30**
